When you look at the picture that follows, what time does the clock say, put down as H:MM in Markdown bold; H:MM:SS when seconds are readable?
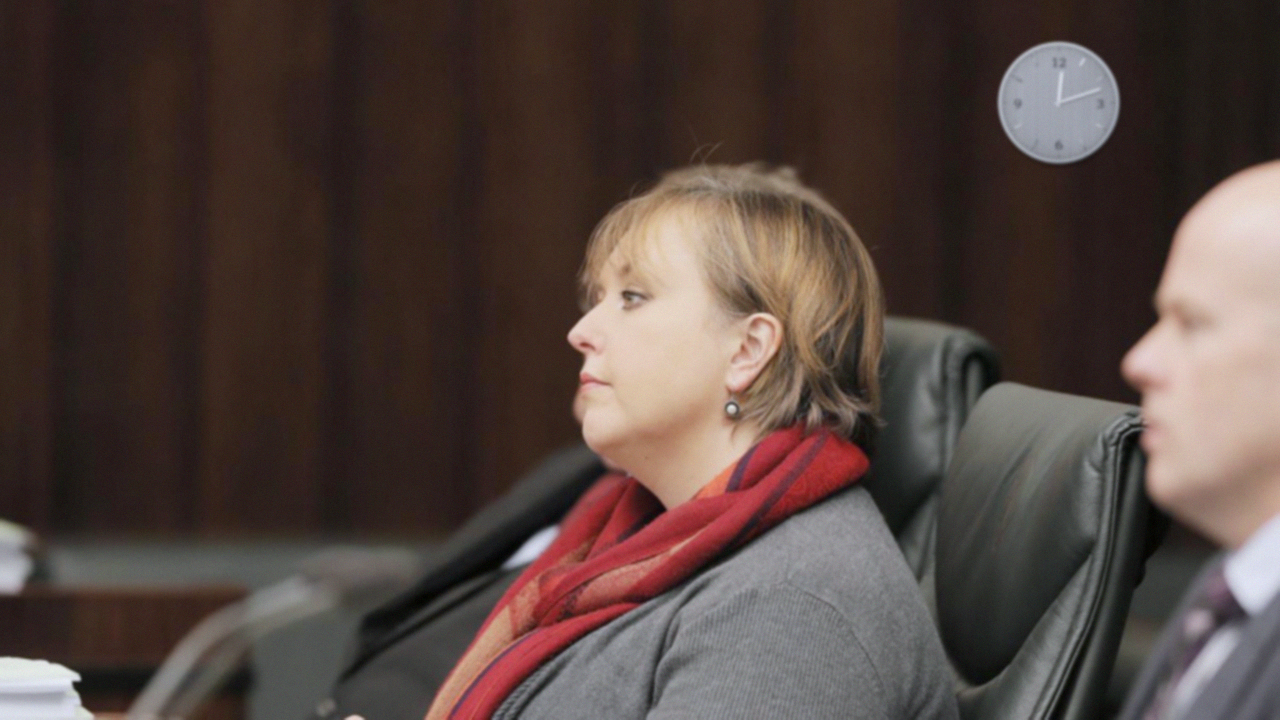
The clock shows **12:12**
